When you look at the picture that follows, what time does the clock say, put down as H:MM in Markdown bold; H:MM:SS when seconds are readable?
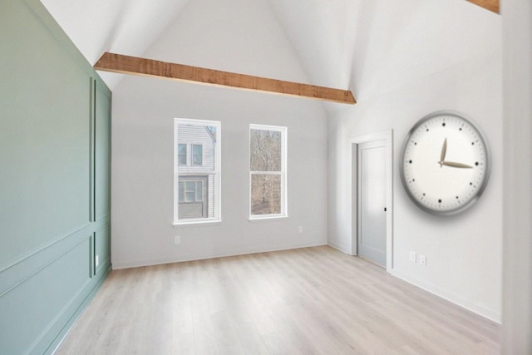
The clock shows **12:16**
